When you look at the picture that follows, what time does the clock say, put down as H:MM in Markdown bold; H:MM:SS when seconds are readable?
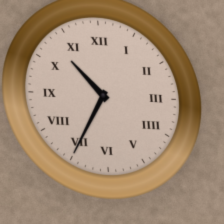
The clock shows **10:35**
